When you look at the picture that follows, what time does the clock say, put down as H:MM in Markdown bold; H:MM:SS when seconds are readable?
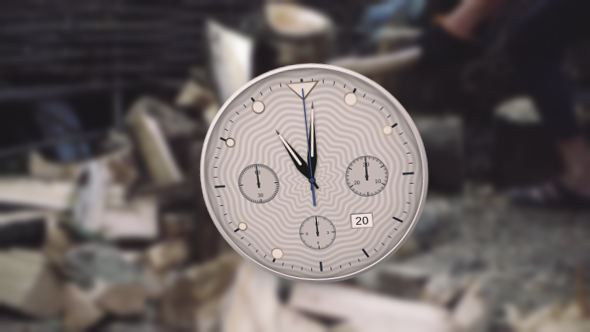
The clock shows **11:01**
